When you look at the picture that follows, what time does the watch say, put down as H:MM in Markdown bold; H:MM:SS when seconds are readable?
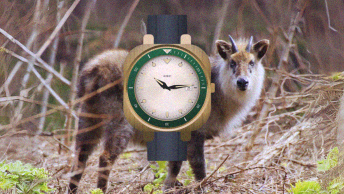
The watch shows **10:14**
